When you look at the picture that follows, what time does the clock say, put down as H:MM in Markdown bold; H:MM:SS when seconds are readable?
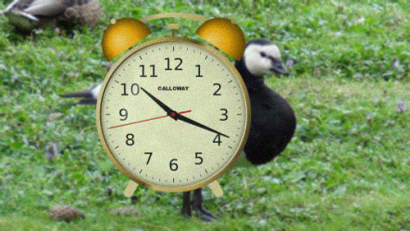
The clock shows **10:18:43**
